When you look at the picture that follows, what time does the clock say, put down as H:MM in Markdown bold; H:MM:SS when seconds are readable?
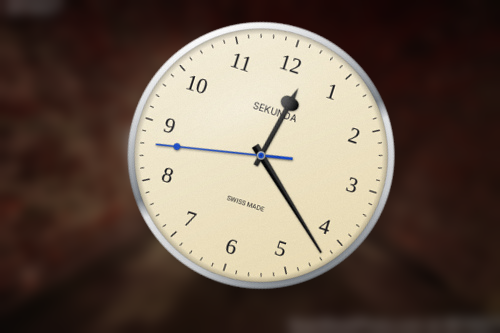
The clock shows **12:21:43**
